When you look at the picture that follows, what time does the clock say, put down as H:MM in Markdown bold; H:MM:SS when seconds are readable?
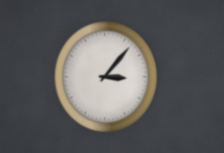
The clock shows **3:07**
